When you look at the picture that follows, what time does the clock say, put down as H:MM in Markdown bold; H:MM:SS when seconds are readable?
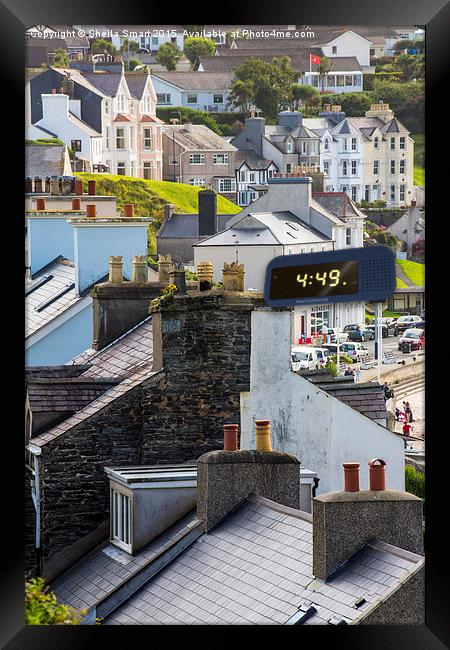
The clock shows **4:49**
